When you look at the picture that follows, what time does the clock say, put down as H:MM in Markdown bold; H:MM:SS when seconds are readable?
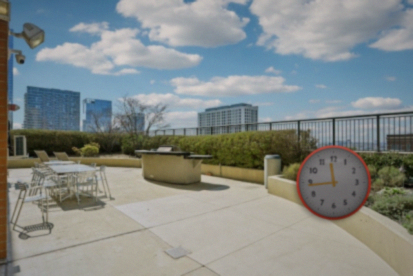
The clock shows **11:44**
